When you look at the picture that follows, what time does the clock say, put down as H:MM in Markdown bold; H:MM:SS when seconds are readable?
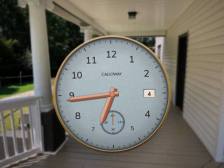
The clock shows **6:44**
